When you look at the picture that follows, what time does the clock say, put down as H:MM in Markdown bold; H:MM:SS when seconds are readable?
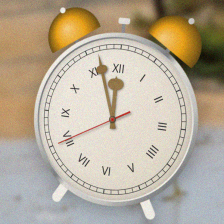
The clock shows **11:56:40**
